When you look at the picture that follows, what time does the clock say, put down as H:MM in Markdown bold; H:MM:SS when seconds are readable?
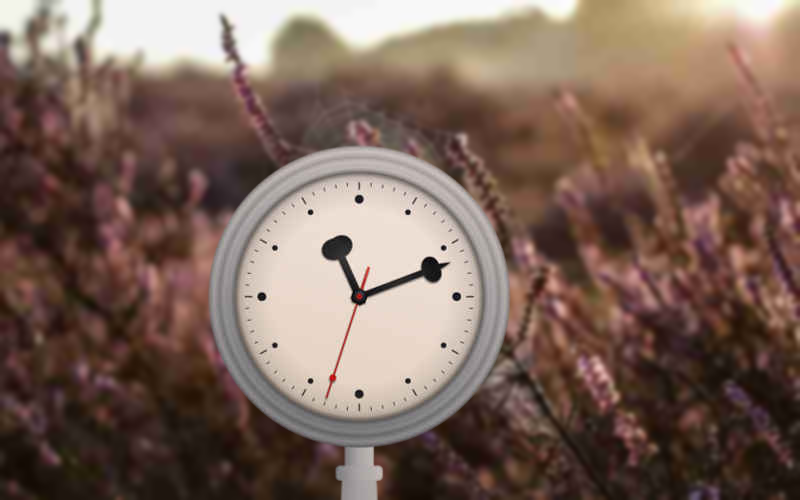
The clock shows **11:11:33**
